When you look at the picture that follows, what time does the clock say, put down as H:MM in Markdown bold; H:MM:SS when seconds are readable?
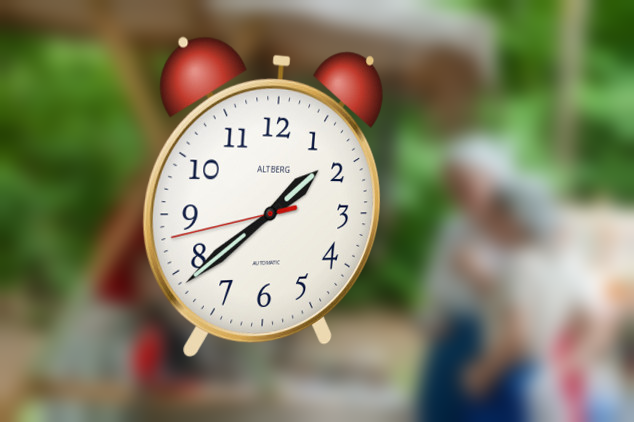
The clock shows **1:38:43**
